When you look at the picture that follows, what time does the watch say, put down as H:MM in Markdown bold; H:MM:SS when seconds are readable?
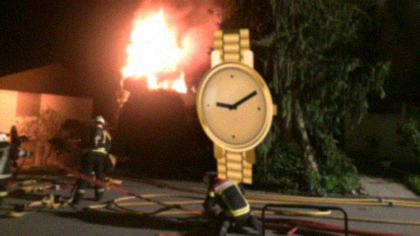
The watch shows **9:10**
